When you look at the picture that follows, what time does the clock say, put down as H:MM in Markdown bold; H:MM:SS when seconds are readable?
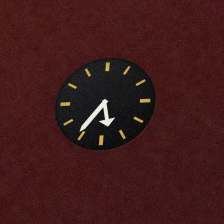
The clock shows **5:36**
